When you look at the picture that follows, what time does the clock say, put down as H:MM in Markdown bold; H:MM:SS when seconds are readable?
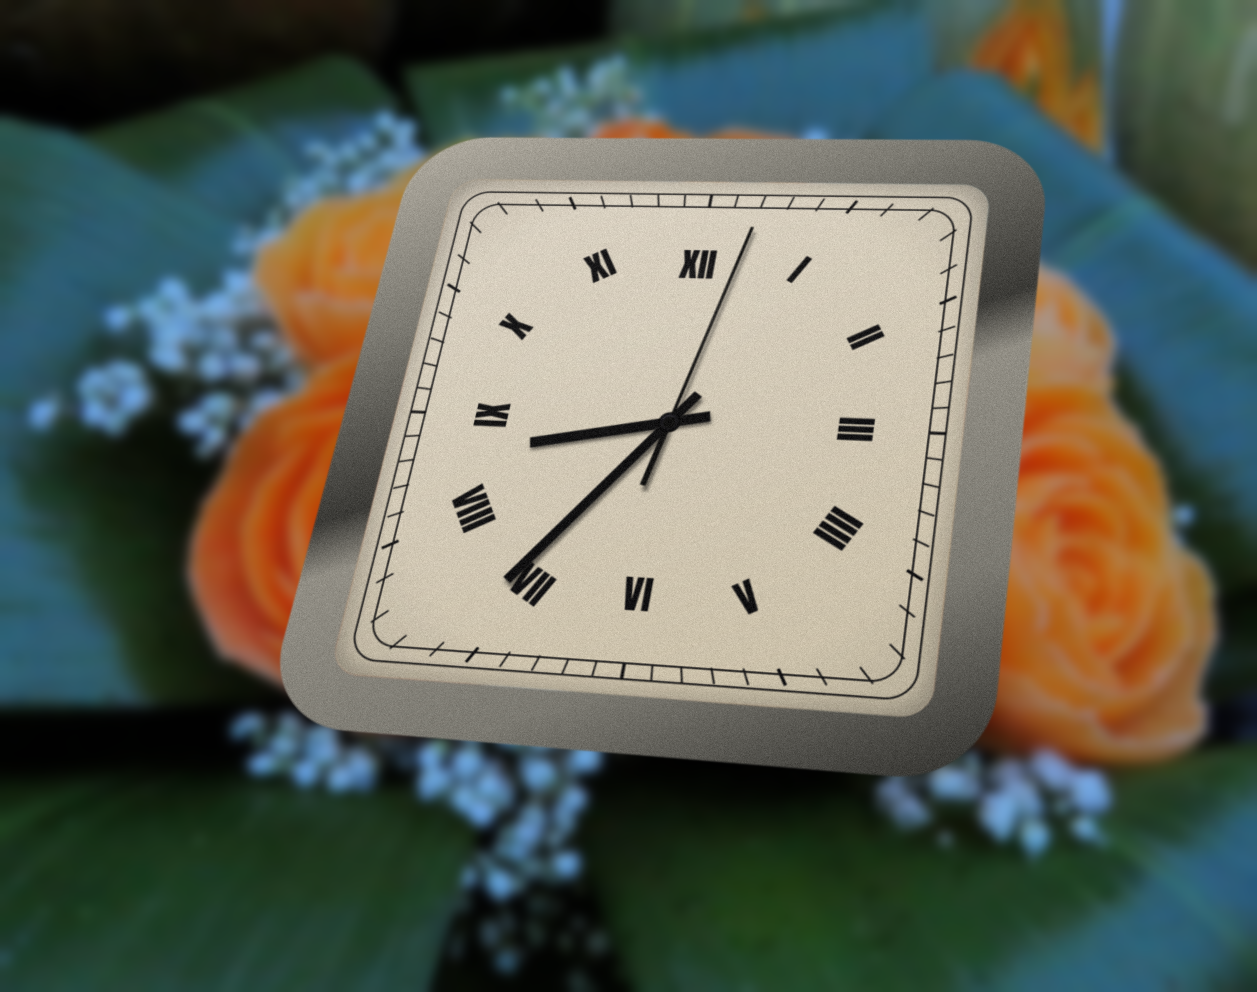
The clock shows **8:36:02**
